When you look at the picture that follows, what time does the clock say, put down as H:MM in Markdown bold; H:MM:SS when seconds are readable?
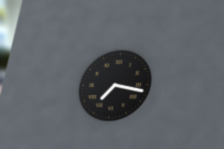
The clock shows **7:17**
